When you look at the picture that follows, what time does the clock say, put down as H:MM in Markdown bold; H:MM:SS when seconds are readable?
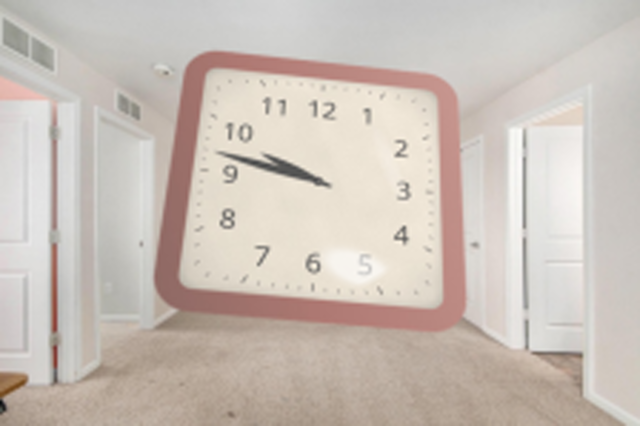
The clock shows **9:47**
